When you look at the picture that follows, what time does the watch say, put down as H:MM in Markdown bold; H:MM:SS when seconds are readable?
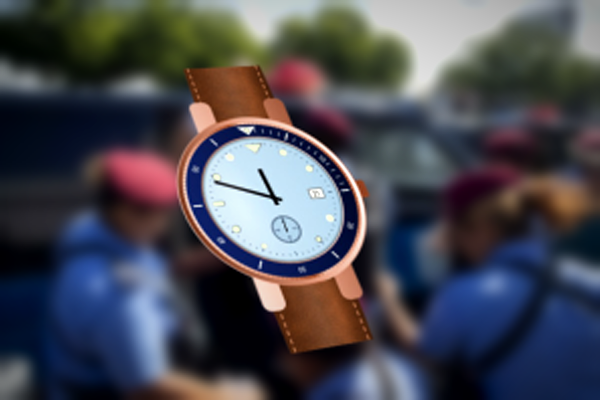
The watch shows **11:49**
